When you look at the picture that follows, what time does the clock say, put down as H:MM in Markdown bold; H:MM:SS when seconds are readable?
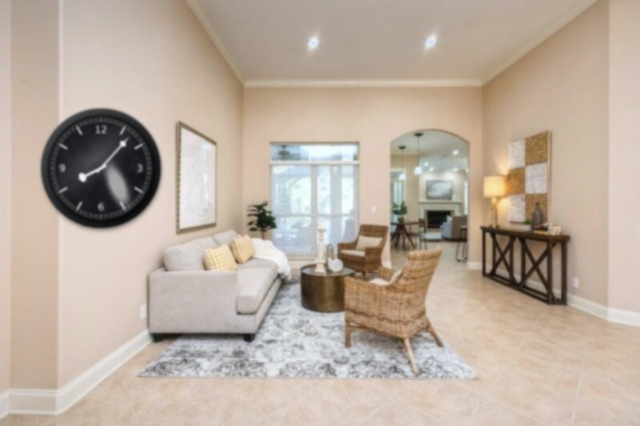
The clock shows **8:07**
